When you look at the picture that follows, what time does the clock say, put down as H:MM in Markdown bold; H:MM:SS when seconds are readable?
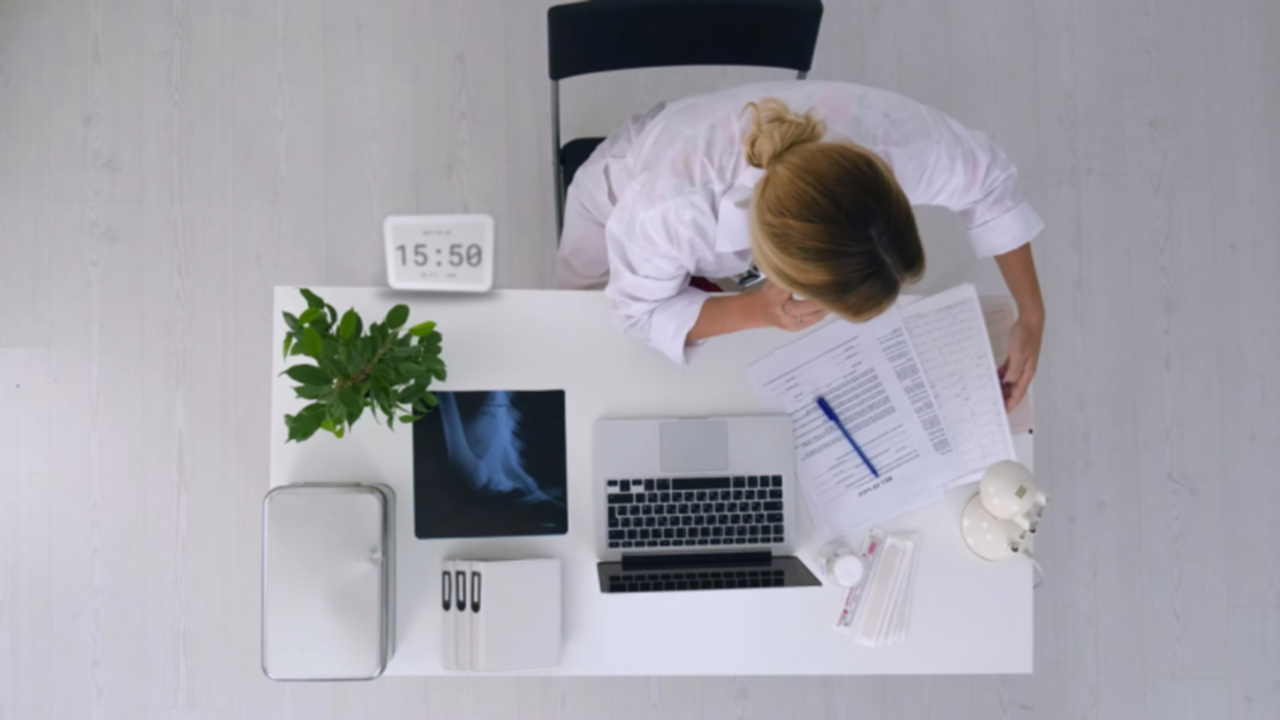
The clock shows **15:50**
